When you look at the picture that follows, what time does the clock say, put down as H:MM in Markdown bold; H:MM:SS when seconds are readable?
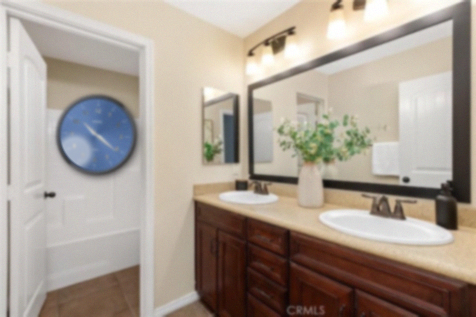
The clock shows **10:21**
